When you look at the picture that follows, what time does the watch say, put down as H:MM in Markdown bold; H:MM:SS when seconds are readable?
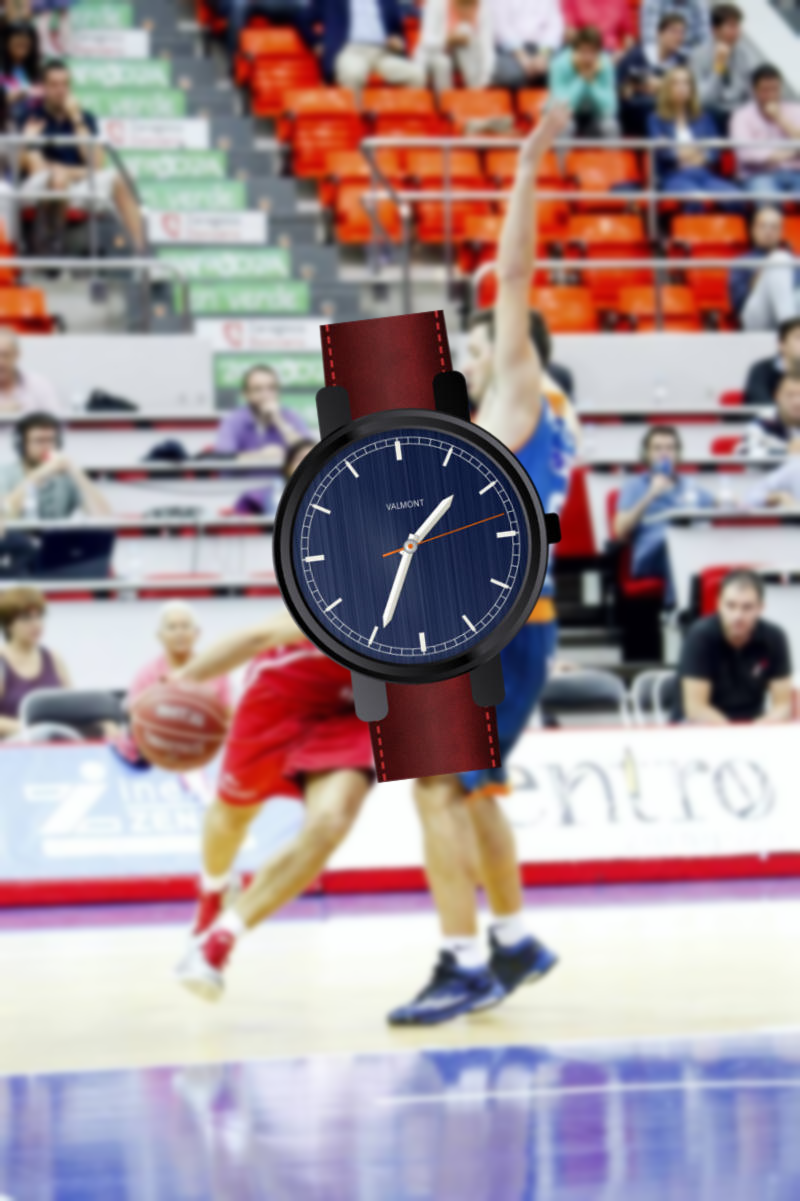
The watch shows **1:34:13**
